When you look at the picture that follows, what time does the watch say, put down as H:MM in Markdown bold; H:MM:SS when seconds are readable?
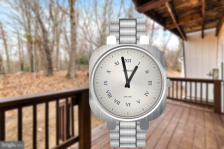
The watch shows **12:58**
